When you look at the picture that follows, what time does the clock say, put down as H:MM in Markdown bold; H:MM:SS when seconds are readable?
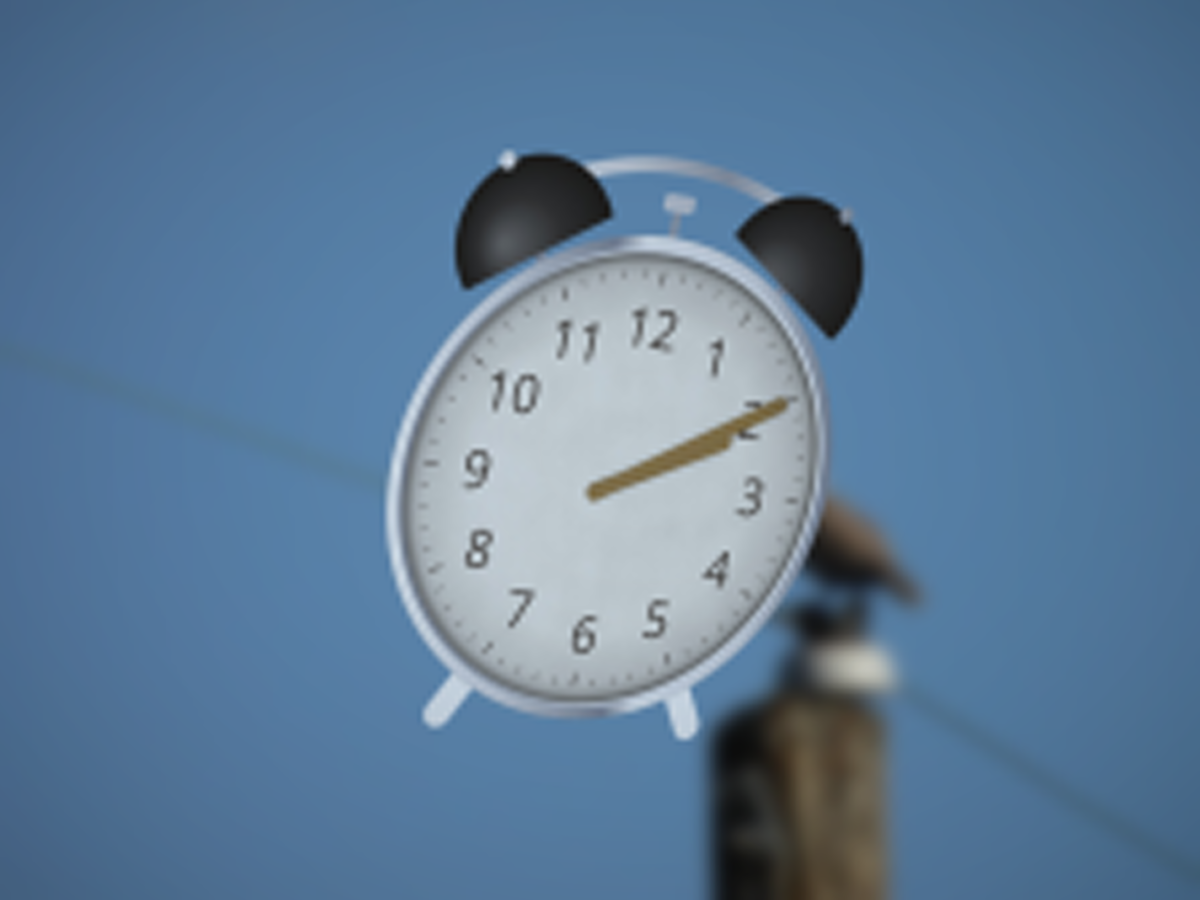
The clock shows **2:10**
